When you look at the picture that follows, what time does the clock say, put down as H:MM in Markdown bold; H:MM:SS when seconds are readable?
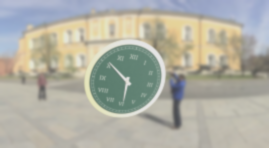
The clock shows **5:51**
